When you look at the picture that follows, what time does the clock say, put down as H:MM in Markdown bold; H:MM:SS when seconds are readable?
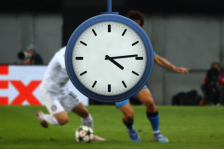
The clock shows **4:14**
